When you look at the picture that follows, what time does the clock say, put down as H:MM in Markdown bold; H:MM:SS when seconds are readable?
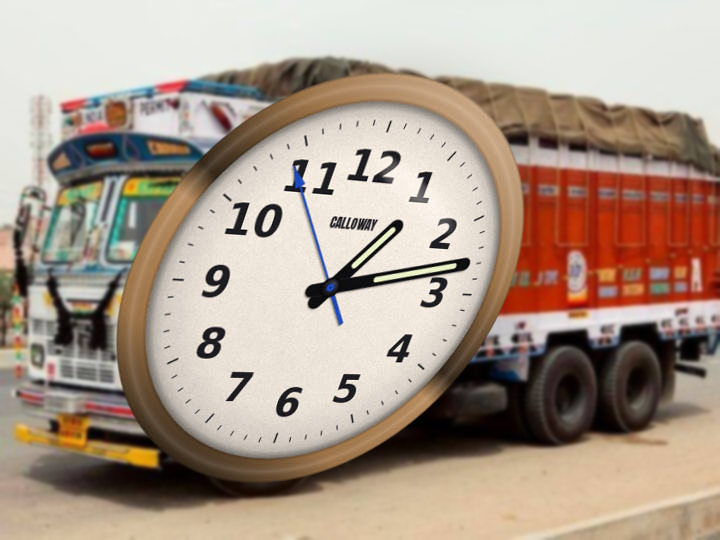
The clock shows **1:12:54**
